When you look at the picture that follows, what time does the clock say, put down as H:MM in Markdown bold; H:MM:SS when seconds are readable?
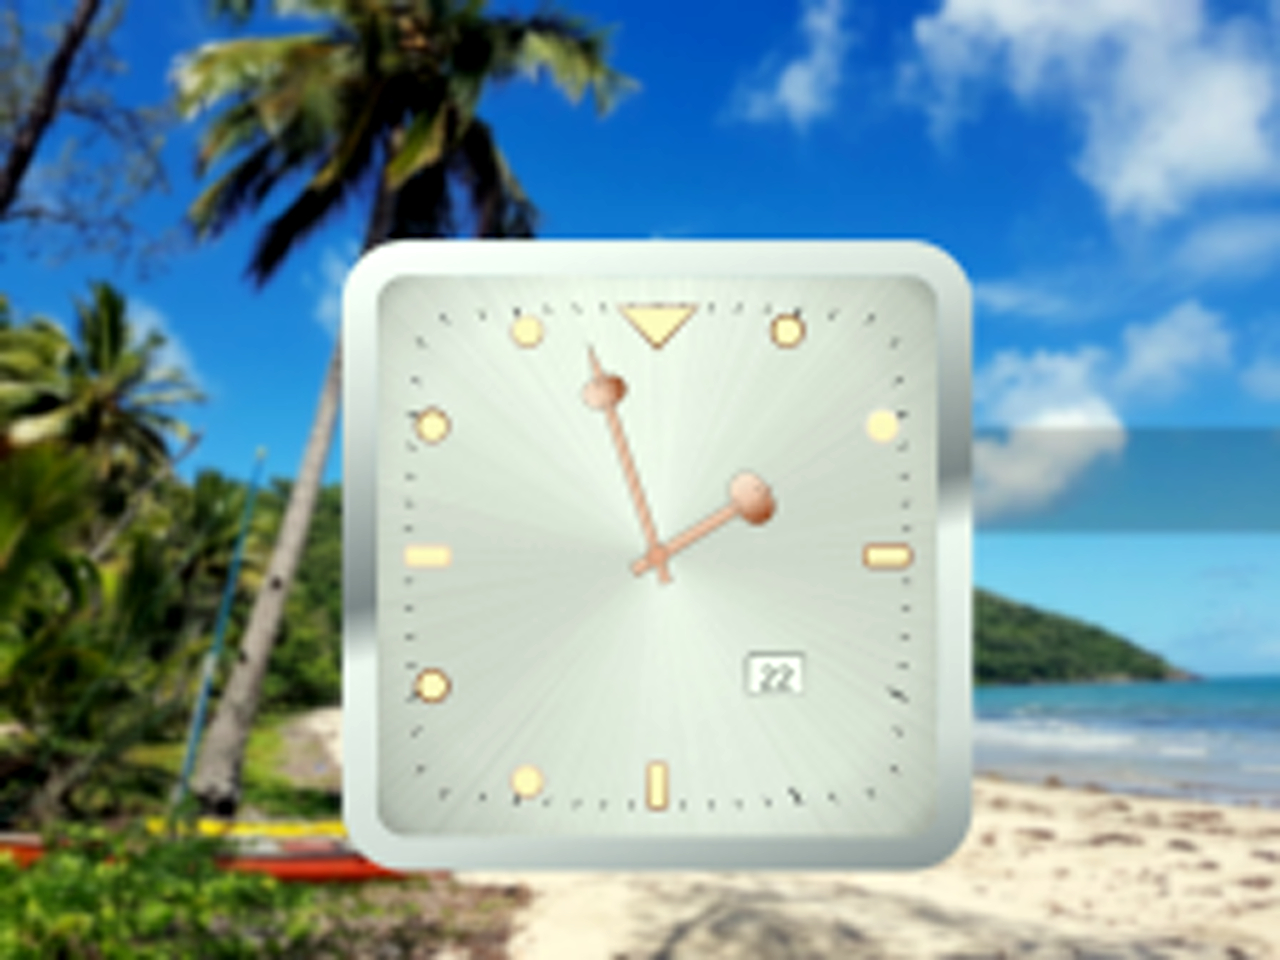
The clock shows **1:57**
